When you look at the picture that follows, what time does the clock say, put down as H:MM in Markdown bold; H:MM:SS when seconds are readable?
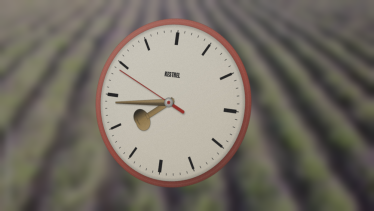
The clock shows **7:43:49**
